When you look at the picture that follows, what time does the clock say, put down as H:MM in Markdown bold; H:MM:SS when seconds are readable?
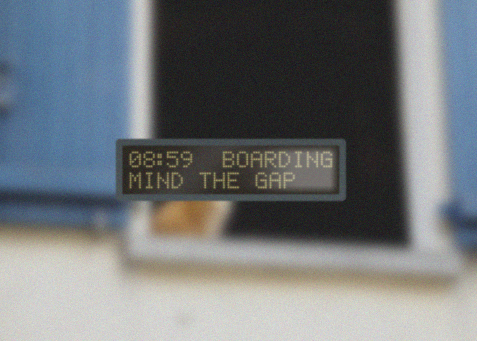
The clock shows **8:59**
